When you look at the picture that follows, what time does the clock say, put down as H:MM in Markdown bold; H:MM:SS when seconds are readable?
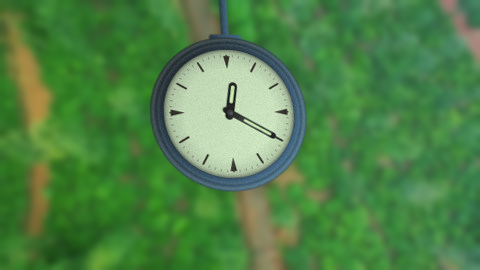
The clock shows **12:20**
